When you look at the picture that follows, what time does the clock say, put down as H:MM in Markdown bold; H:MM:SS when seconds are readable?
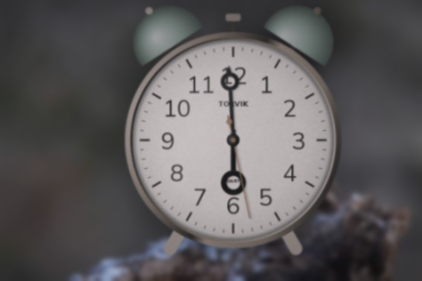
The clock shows **5:59:28**
